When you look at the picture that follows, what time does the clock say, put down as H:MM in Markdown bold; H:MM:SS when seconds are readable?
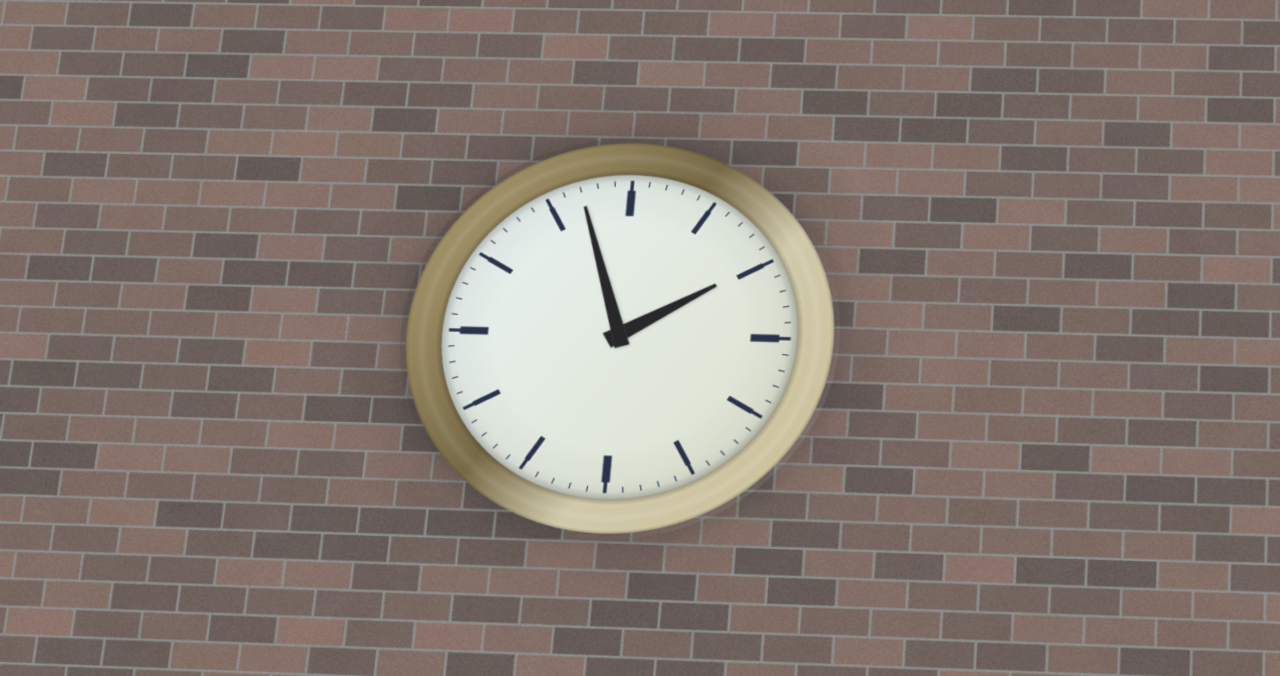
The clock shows **1:57**
